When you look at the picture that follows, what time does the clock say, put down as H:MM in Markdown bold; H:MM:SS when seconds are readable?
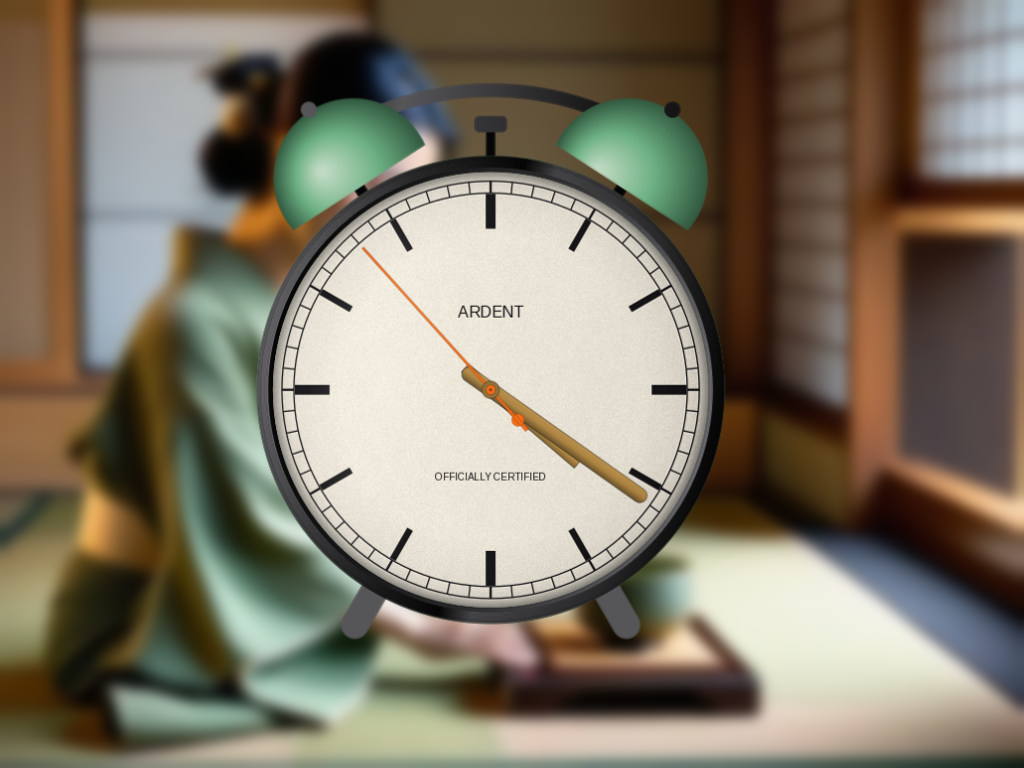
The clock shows **4:20:53**
